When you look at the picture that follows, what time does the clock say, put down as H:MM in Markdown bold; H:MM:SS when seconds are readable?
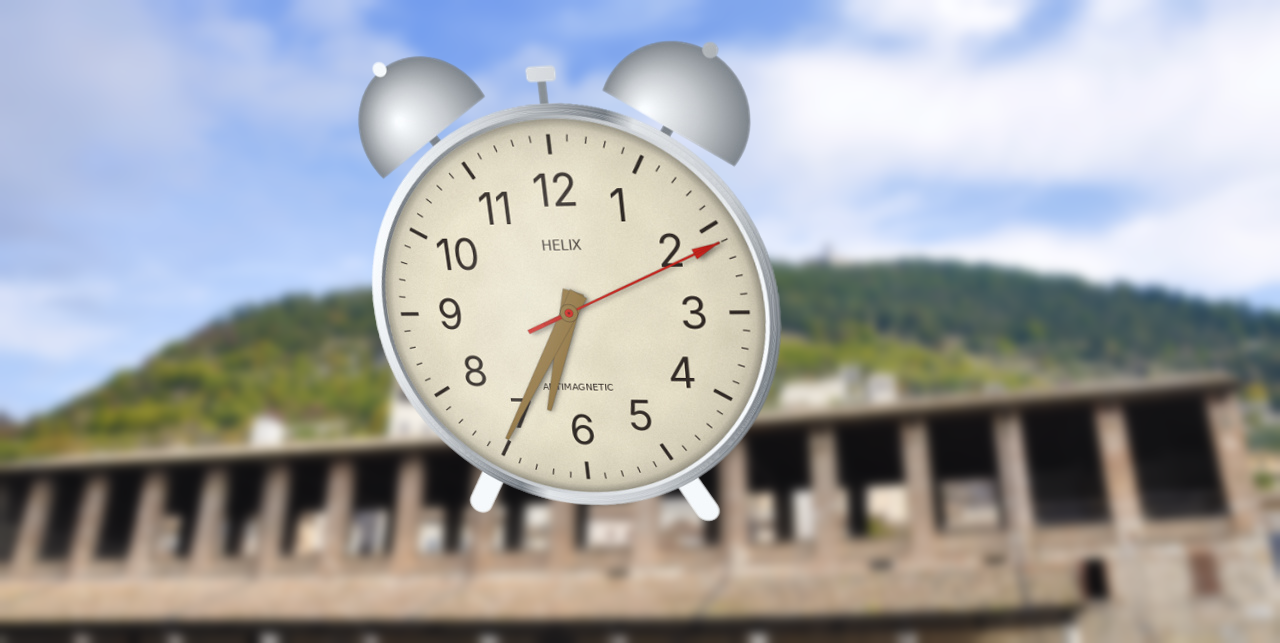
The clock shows **6:35:11**
